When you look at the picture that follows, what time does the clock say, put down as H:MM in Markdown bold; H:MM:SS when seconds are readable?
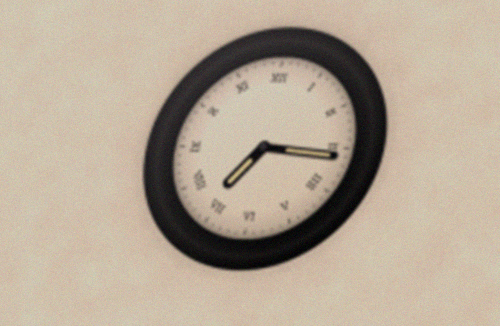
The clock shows **7:16**
